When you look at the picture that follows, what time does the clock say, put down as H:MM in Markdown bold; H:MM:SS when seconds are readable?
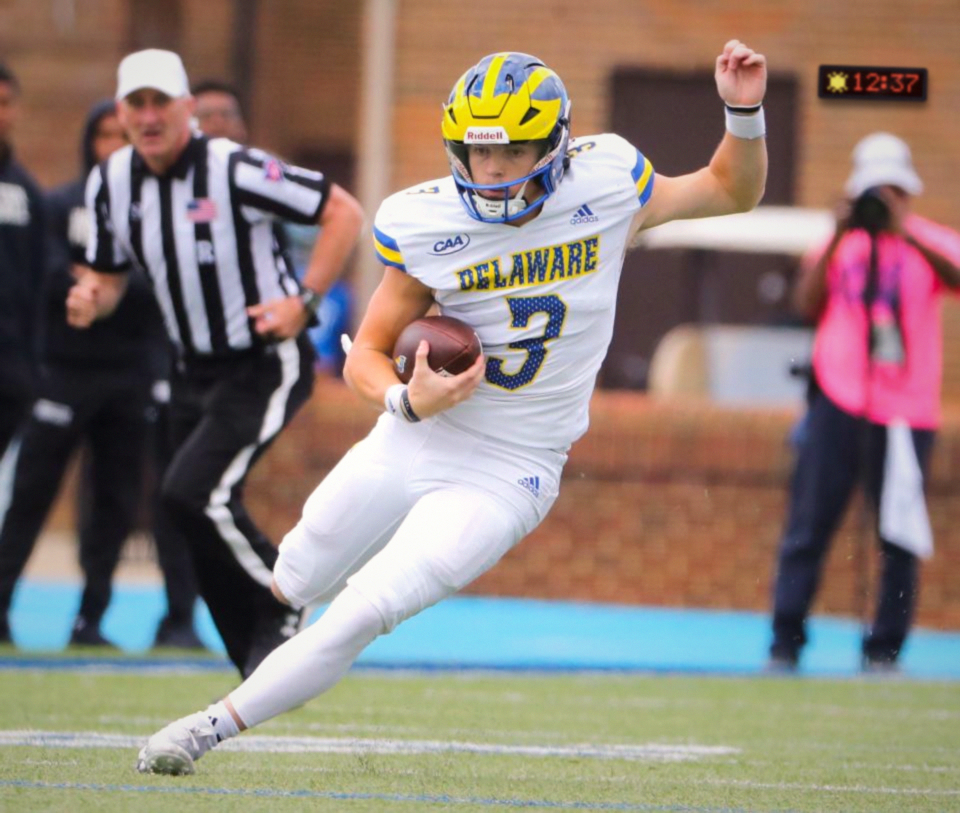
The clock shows **12:37**
